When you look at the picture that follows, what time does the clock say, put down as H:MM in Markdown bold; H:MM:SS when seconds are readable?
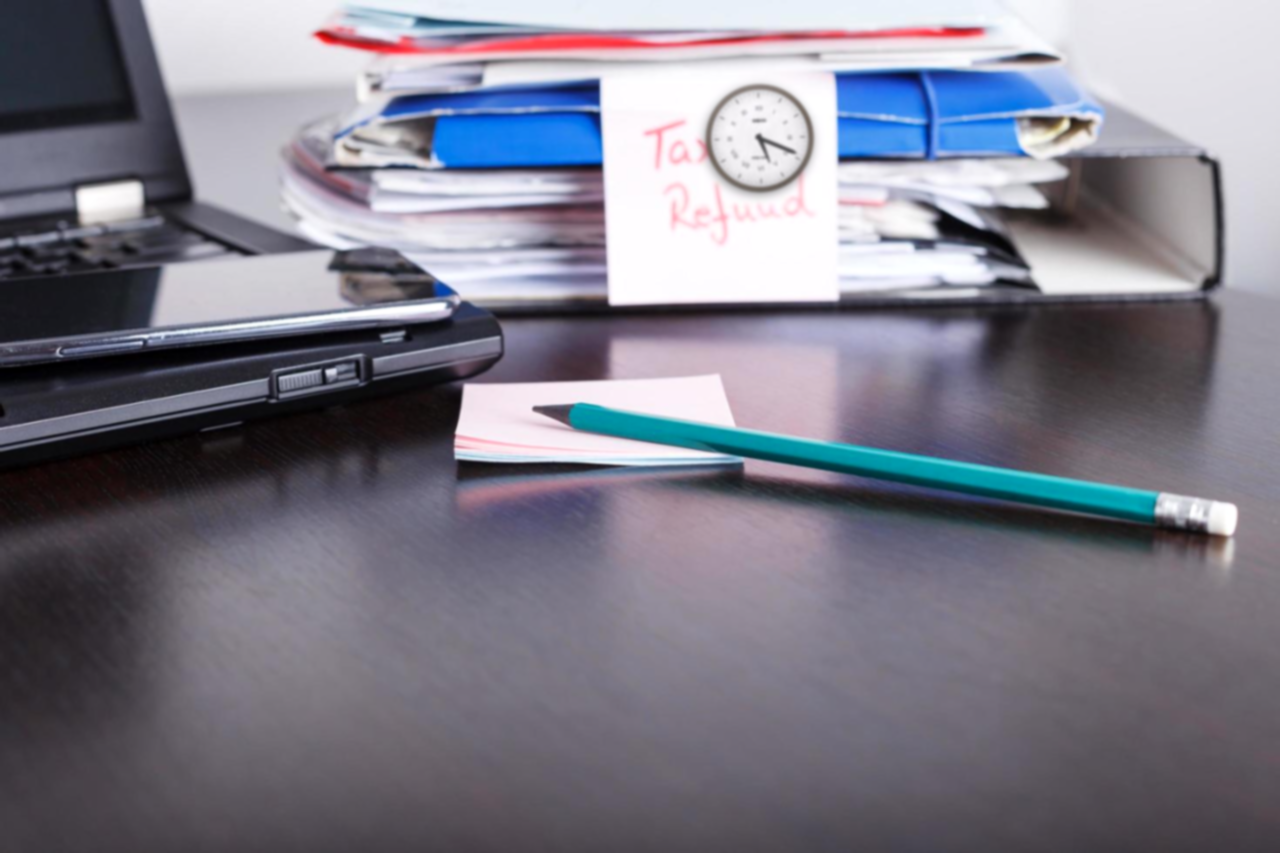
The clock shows **5:19**
